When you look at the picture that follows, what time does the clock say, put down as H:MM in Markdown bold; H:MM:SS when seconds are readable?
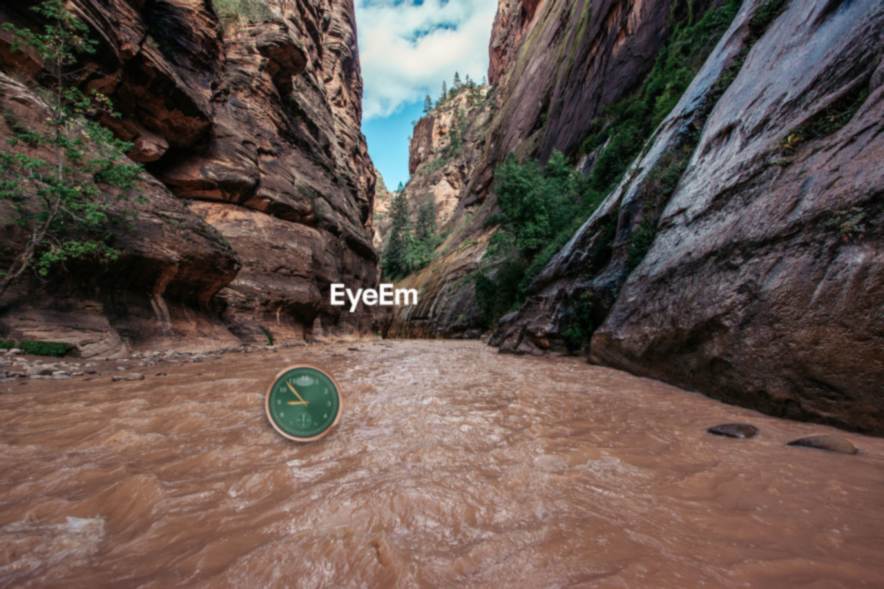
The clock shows **8:53**
